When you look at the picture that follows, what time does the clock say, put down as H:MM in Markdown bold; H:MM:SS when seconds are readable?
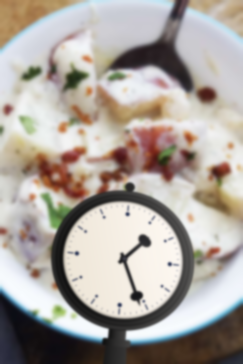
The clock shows **1:26**
